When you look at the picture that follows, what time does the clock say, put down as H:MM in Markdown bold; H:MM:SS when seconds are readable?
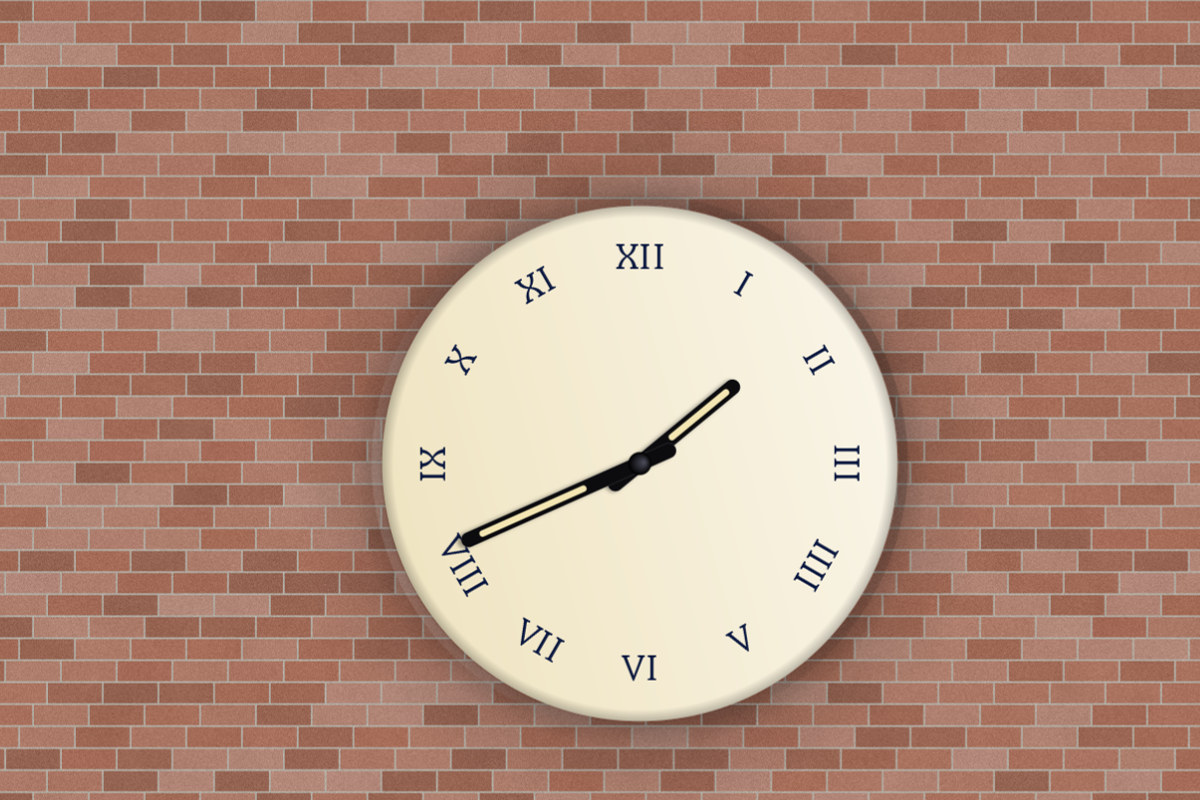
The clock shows **1:41**
